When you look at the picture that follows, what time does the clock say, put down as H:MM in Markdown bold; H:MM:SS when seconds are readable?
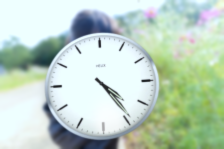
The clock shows **4:24**
